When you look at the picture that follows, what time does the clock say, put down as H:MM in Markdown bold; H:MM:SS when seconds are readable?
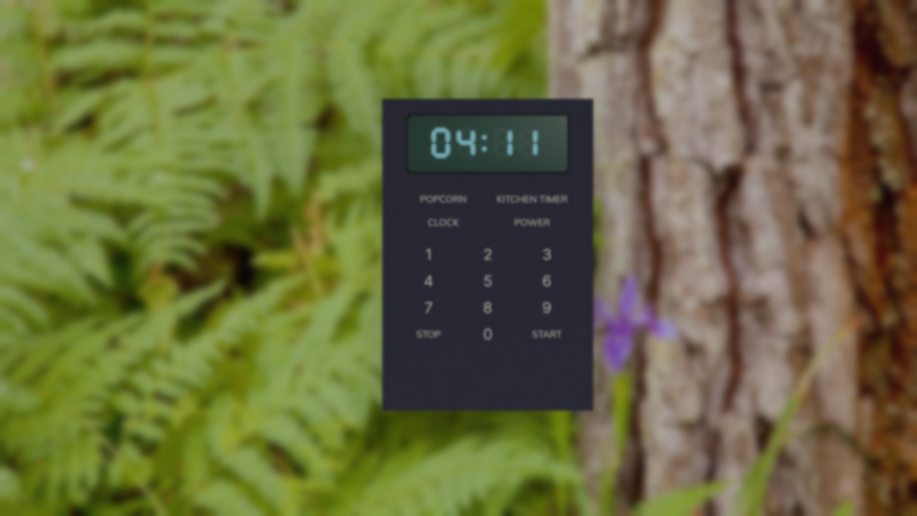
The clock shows **4:11**
